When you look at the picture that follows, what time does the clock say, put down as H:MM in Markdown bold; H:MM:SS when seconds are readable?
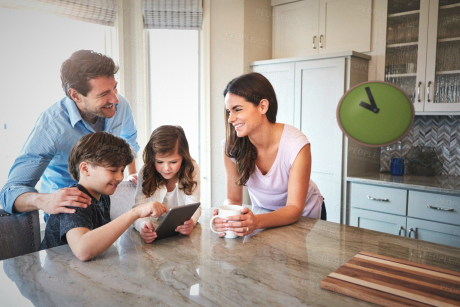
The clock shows **9:57**
